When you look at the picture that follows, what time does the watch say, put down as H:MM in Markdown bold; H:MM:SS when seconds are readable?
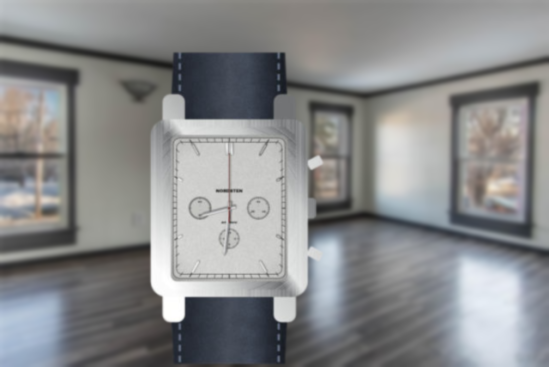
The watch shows **8:31**
